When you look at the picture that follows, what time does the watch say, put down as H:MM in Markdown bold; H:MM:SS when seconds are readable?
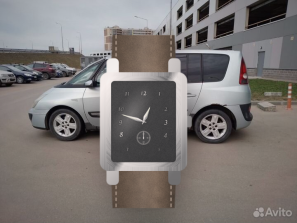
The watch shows **12:48**
